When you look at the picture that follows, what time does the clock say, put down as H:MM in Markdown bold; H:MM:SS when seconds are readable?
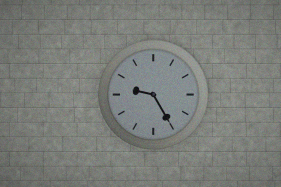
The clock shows **9:25**
